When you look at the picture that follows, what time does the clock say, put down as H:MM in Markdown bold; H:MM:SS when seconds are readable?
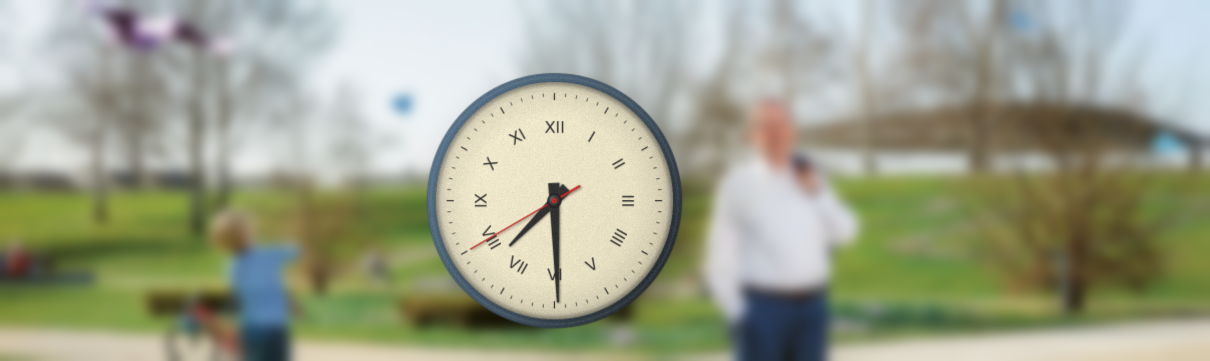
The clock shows **7:29:40**
